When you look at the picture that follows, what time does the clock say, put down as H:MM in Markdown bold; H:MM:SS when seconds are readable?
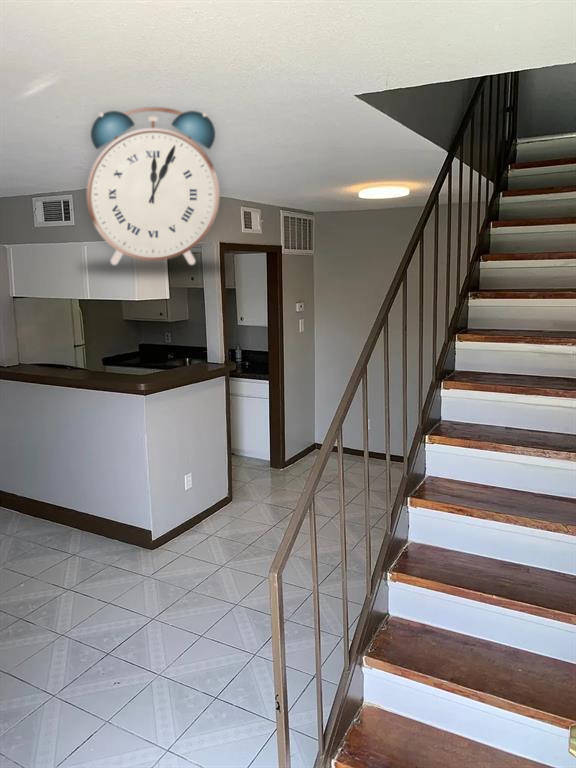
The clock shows **12:04**
